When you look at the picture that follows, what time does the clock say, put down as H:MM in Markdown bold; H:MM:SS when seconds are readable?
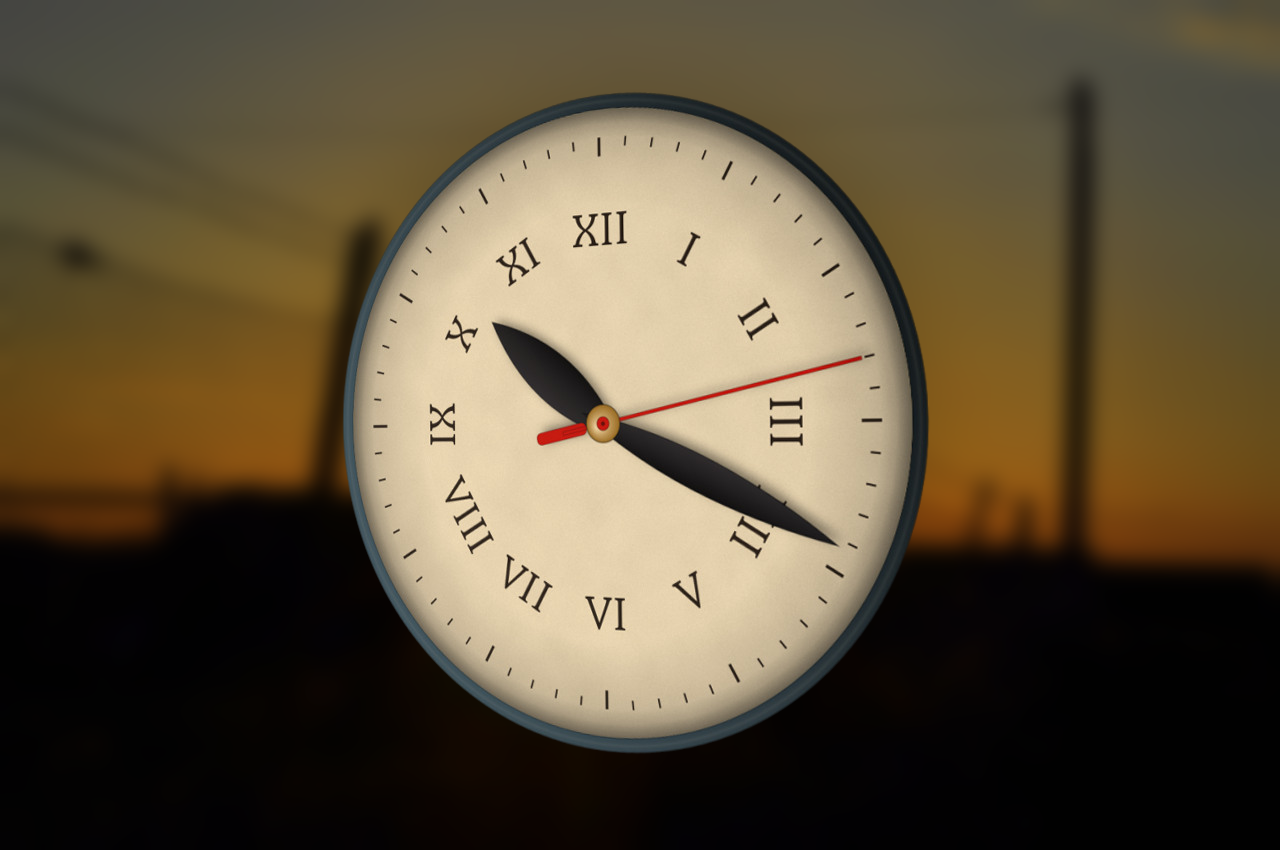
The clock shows **10:19:13**
